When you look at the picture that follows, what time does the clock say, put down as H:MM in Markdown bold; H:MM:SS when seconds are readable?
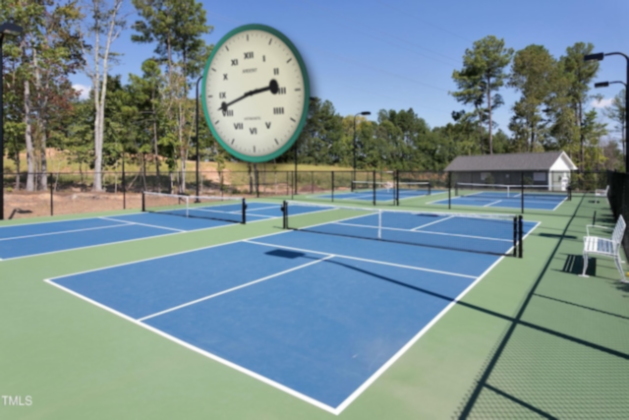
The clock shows **2:42**
